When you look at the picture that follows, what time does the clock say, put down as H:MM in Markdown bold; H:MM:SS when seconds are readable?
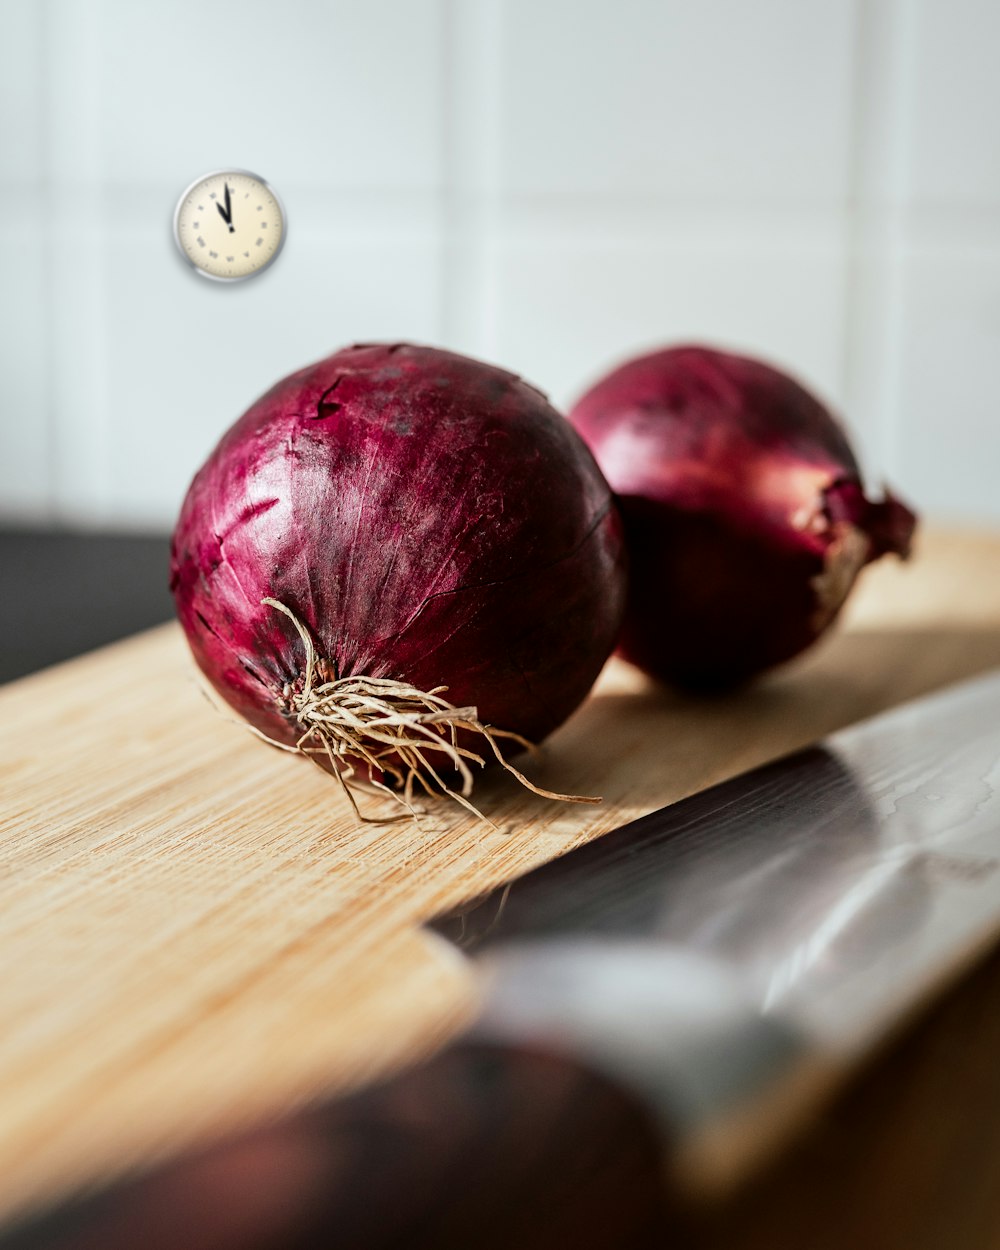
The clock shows **10:59**
